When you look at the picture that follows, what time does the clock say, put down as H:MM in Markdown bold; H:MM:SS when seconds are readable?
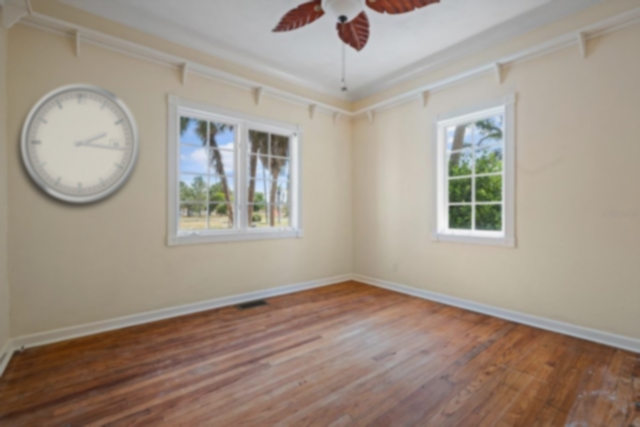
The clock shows **2:16**
